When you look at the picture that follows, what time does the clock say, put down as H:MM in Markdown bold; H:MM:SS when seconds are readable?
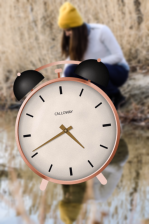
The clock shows **4:41**
